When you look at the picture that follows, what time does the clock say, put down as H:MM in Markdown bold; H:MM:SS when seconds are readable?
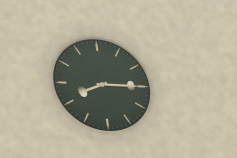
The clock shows **8:15**
